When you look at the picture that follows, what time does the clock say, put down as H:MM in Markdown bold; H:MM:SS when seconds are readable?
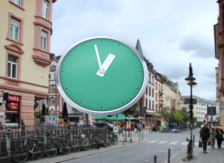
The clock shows **12:58**
